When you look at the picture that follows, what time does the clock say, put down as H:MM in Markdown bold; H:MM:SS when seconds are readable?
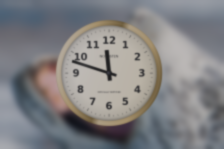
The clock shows **11:48**
